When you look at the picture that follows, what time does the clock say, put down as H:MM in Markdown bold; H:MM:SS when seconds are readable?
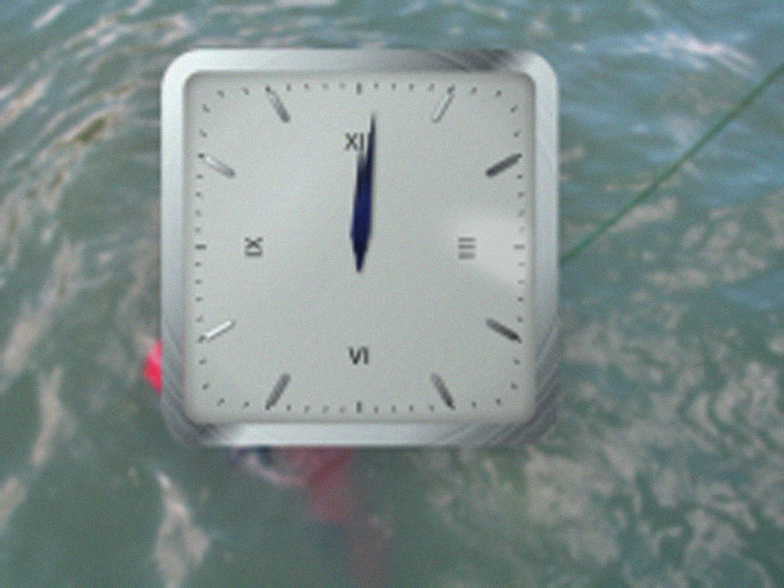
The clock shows **12:01**
